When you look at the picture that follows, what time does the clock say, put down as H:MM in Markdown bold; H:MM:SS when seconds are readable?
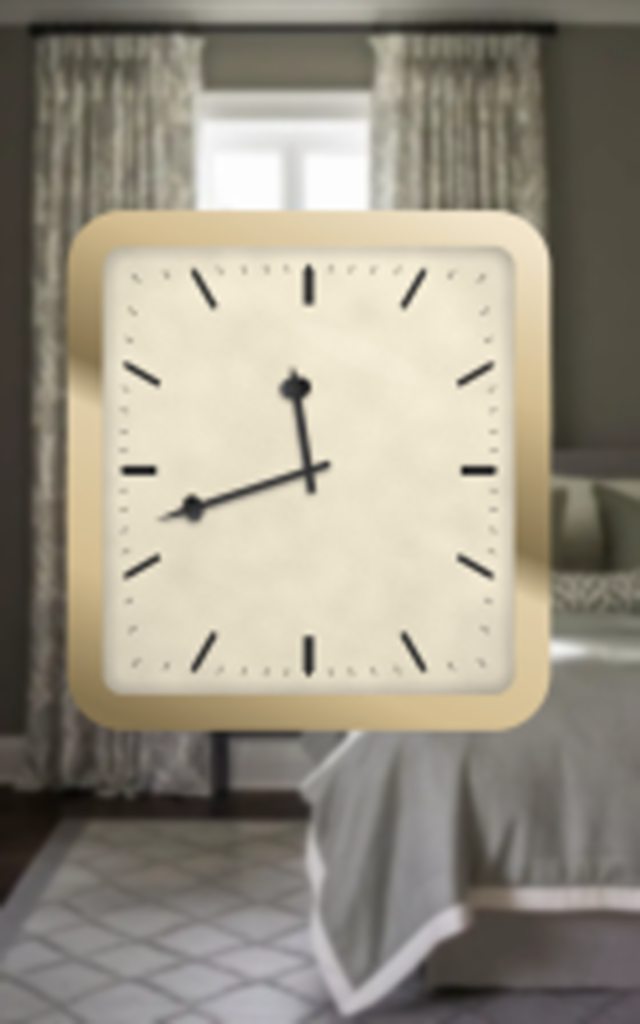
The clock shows **11:42**
